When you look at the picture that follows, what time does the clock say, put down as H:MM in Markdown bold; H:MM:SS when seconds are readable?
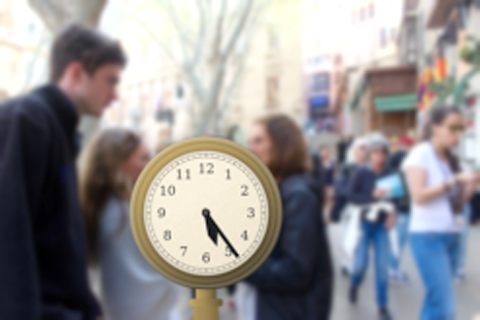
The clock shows **5:24**
